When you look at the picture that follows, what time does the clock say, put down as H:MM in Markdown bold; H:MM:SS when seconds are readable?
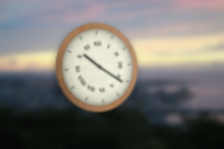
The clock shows **10:21**
